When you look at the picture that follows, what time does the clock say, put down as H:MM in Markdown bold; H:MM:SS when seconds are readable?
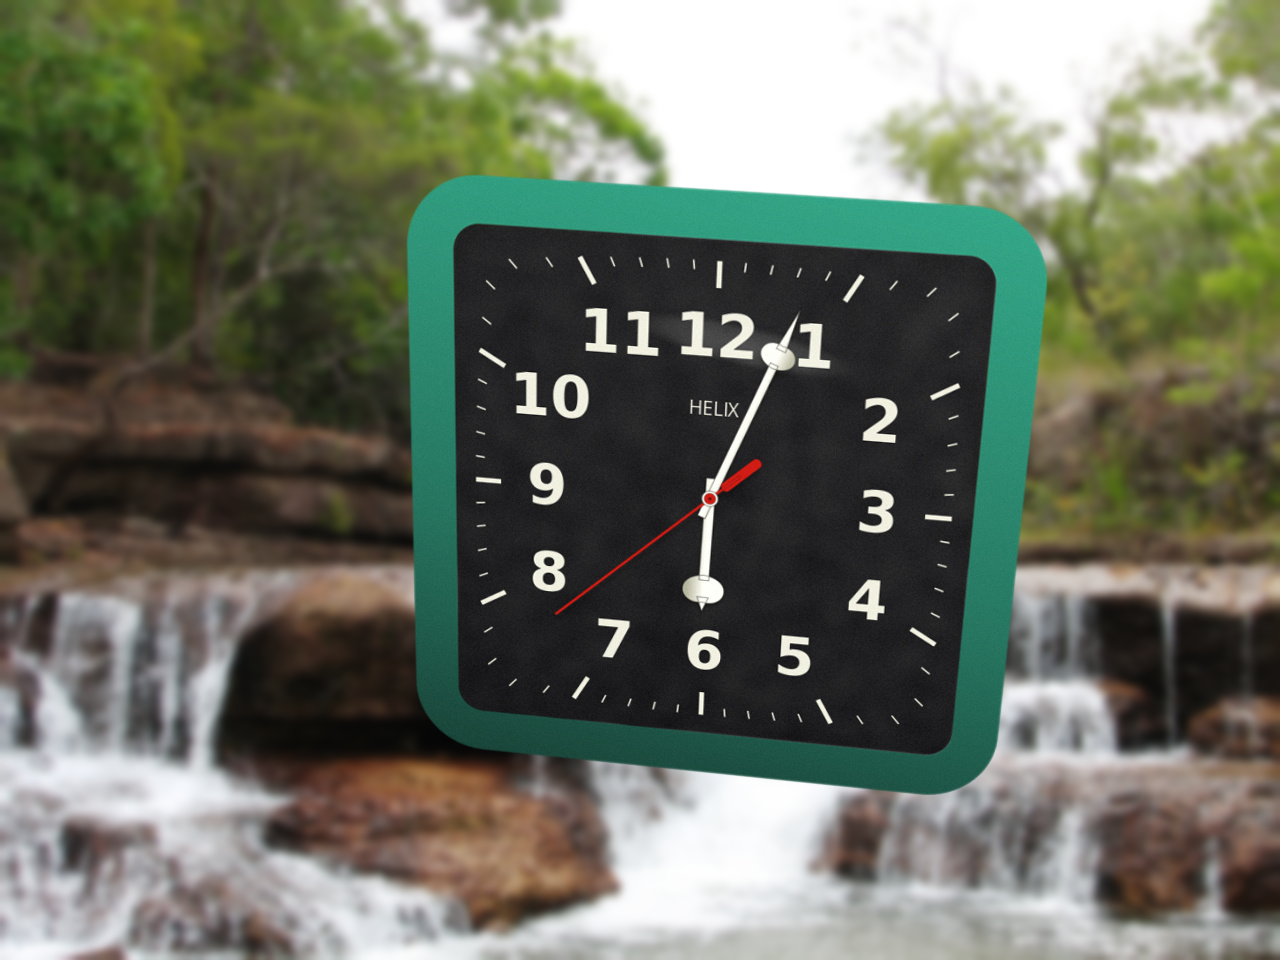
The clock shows **6:03:38**
